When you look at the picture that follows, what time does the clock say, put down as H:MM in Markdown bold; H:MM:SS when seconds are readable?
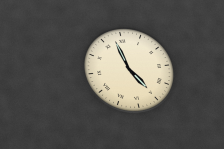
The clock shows **4:58**
